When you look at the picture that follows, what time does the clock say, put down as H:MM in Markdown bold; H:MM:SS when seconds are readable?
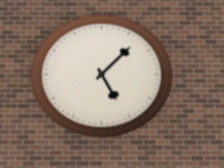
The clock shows **5:07**
